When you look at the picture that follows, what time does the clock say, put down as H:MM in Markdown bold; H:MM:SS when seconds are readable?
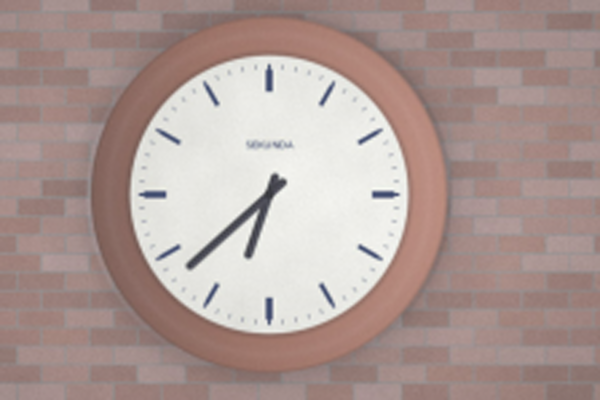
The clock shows **6:38**
